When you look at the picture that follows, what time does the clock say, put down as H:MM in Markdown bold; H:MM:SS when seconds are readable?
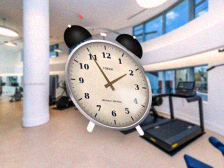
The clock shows **1:55**
